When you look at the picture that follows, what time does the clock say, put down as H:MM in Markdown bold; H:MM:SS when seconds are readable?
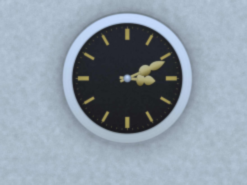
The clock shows **3:11**
